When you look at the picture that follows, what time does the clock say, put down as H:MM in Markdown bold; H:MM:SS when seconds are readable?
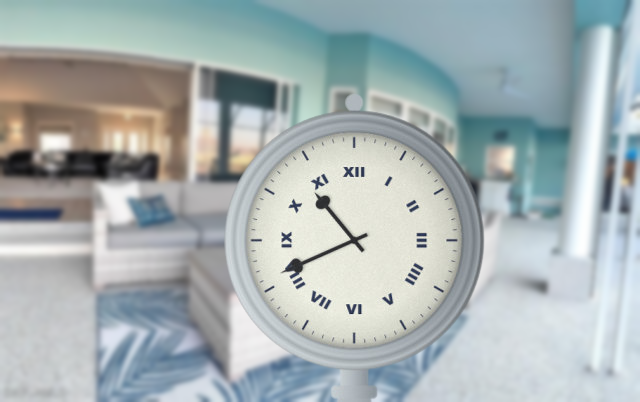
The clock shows **10:41**
